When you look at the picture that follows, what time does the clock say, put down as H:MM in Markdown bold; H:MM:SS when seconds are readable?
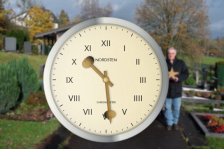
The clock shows **10:29**
